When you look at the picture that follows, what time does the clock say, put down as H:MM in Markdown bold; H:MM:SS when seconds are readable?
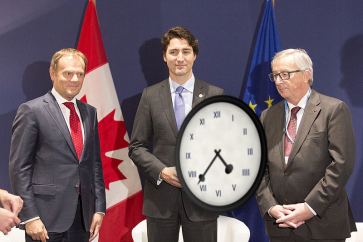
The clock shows **4:37**
